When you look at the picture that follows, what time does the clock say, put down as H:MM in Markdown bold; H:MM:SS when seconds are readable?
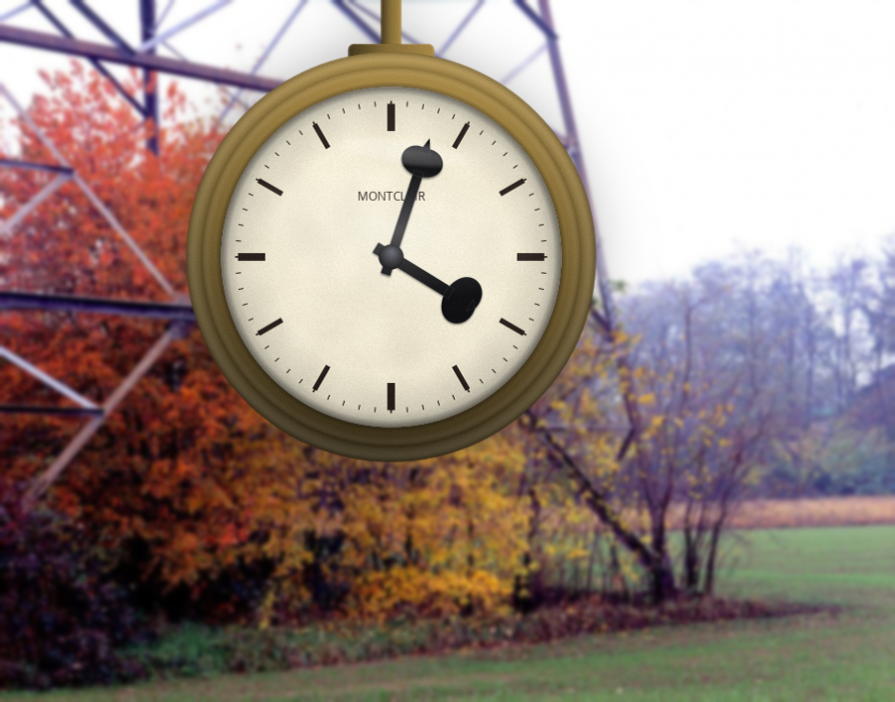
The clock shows **4:03**
